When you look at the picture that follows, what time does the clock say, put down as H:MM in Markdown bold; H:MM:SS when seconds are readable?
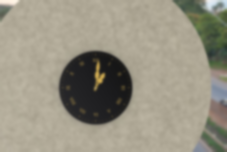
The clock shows **1:01**
